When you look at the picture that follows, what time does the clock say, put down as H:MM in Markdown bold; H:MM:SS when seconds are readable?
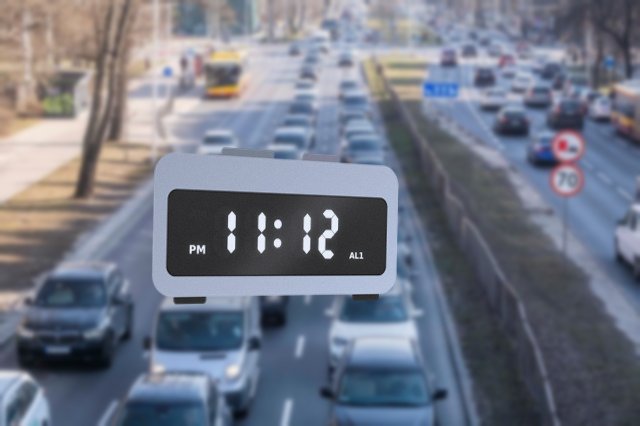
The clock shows **11:12**
